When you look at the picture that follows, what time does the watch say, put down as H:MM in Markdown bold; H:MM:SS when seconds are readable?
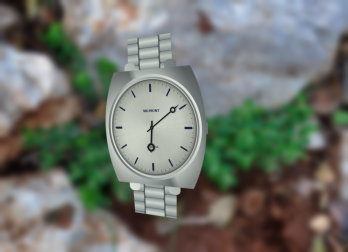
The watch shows **6:09**
